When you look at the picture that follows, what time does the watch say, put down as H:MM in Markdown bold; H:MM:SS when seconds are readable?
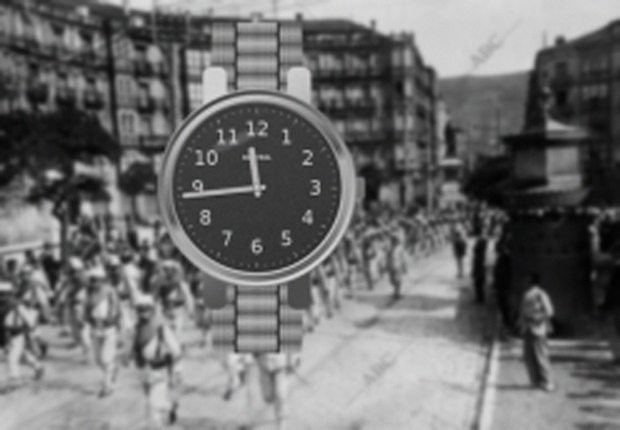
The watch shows **11:44**
